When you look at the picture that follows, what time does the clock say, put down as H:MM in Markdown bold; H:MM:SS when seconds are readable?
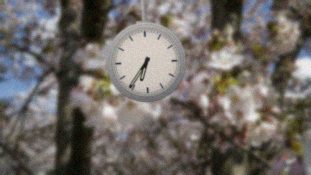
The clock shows **6:36**
